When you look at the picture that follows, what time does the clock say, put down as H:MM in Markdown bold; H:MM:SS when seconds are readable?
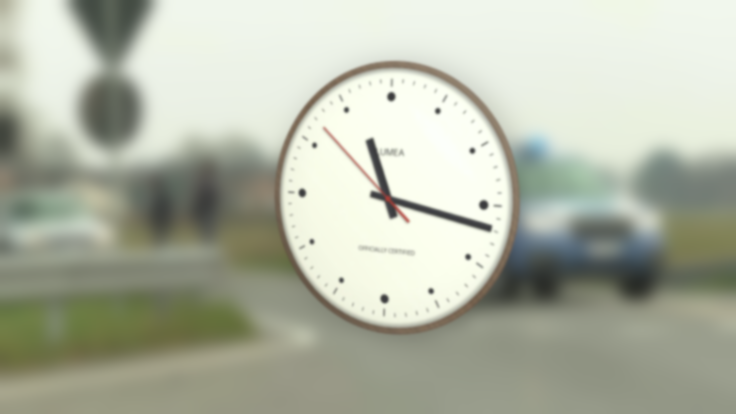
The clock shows **11:16:52**
